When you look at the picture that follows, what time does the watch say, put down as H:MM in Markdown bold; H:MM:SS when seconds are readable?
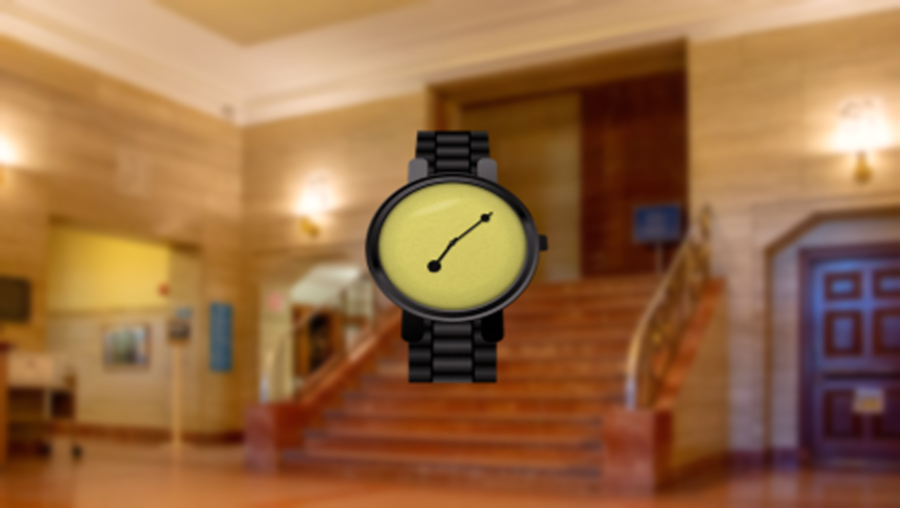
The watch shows **7:08**
